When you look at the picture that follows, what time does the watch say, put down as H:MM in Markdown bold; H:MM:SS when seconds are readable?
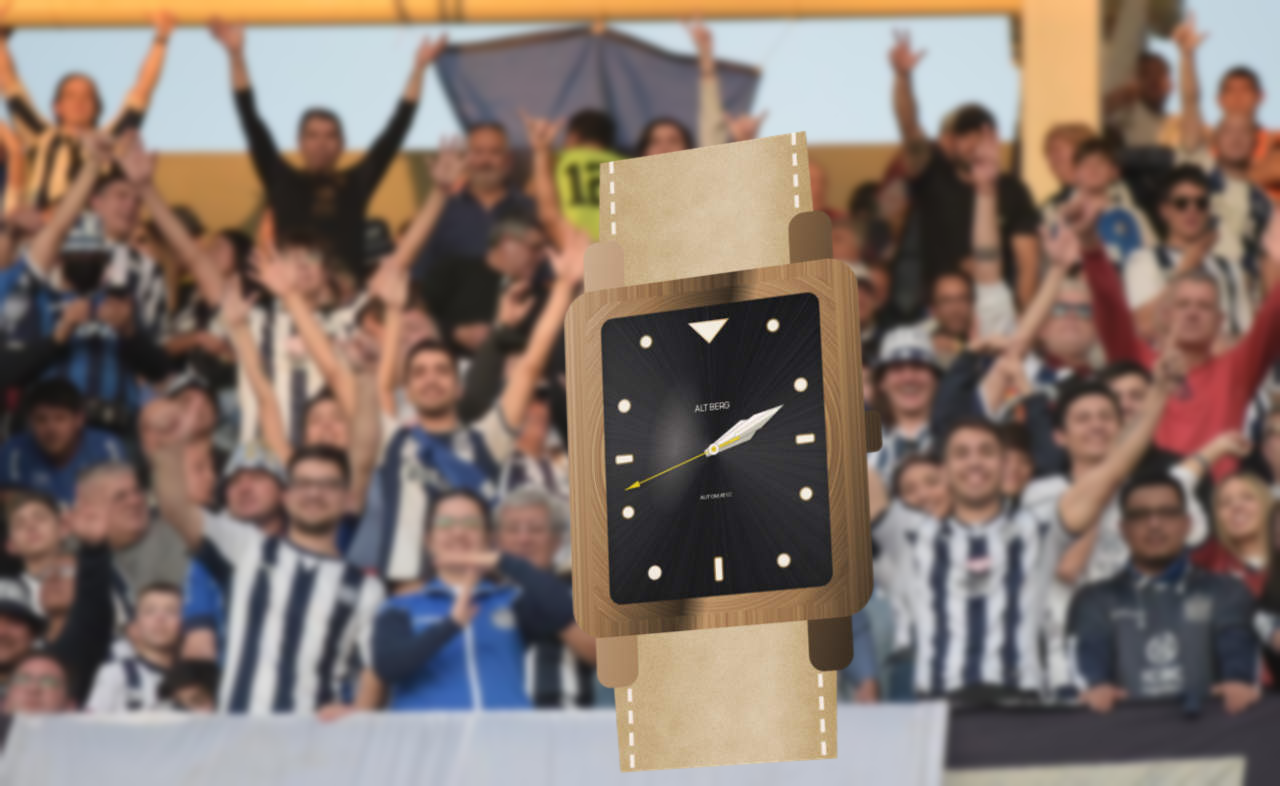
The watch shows **2:10:42**
